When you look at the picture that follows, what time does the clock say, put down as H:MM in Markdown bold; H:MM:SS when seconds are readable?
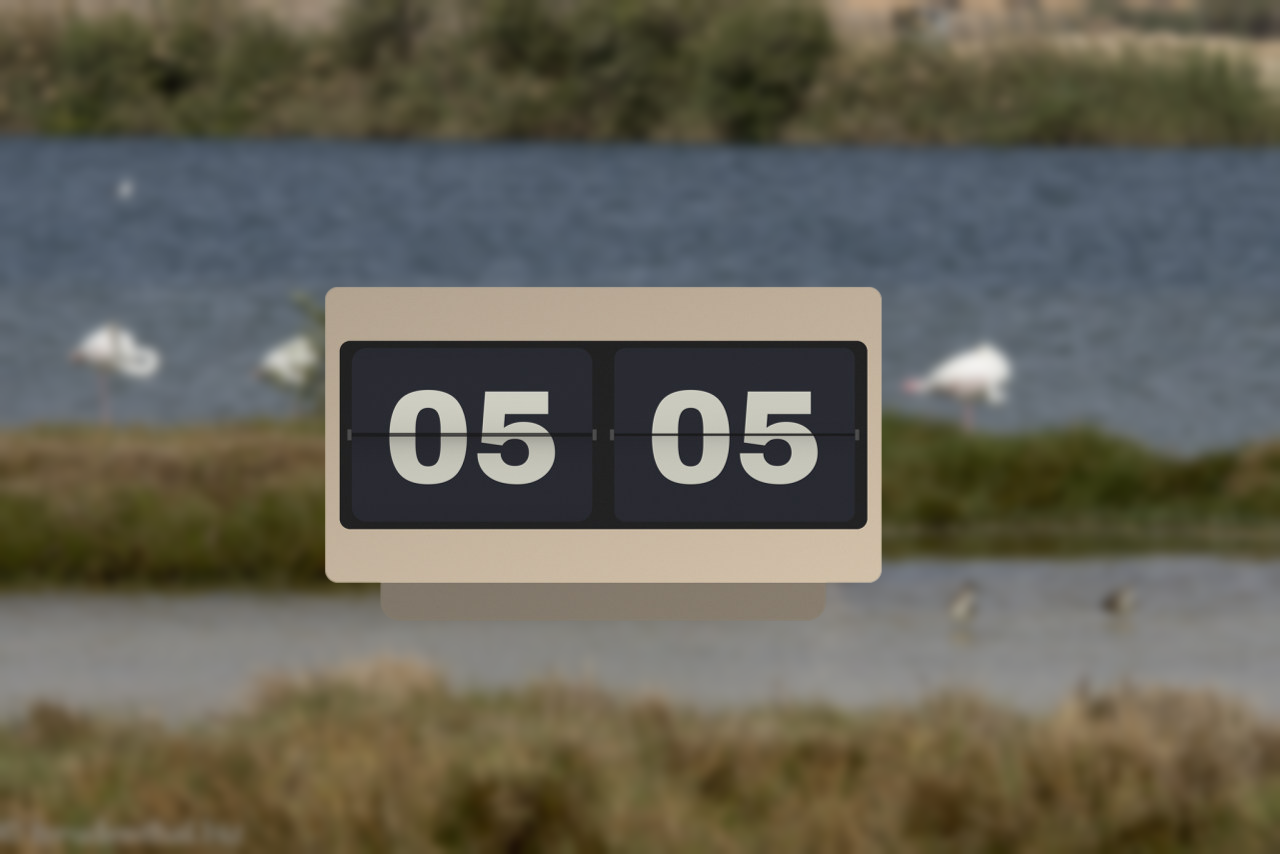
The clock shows **5:05**
